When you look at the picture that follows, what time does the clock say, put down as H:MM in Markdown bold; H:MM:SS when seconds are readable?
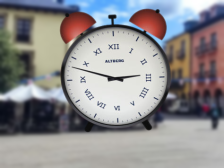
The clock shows **2:48**
